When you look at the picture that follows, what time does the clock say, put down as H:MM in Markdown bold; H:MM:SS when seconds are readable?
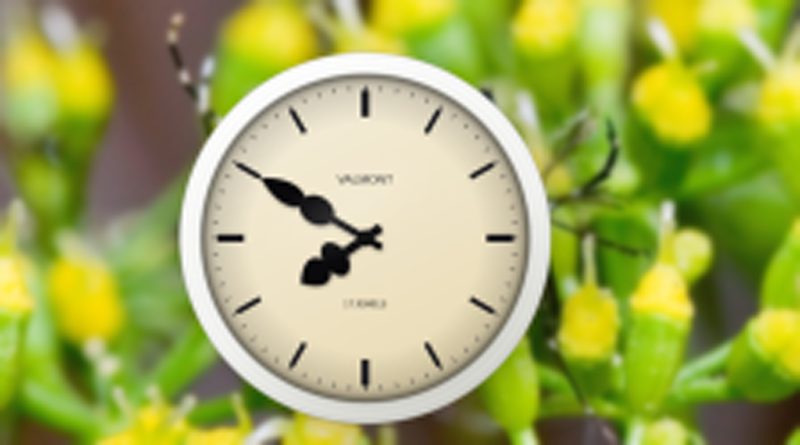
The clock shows **7:50**
